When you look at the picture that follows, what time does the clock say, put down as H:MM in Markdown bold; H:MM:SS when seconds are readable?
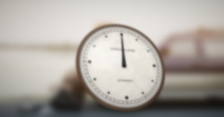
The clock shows **12:00**
